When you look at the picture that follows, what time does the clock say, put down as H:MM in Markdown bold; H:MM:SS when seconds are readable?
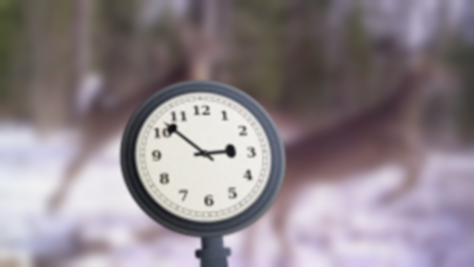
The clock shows **2:52**
